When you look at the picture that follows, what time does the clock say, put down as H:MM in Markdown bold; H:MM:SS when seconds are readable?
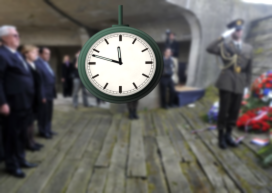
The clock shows **11:48**
